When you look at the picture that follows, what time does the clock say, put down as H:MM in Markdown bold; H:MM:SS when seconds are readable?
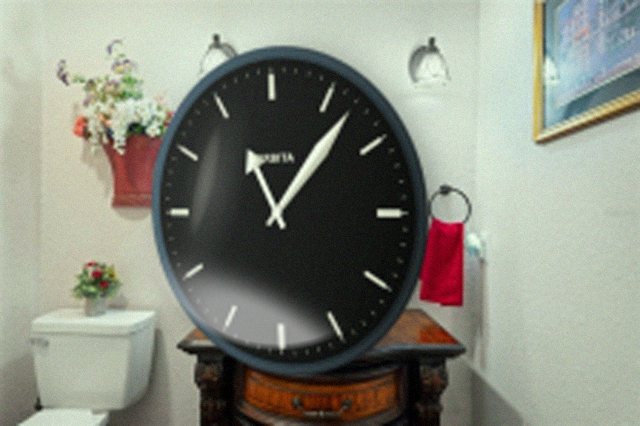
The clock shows **11:07**
